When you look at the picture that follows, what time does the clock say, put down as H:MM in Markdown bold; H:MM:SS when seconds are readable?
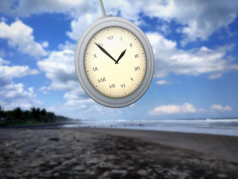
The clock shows **1:54**
